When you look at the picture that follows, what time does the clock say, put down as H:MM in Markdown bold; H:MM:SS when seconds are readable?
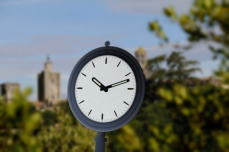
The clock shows **10:12**
